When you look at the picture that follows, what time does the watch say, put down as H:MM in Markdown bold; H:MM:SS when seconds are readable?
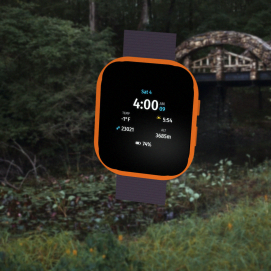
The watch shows **4:00**
